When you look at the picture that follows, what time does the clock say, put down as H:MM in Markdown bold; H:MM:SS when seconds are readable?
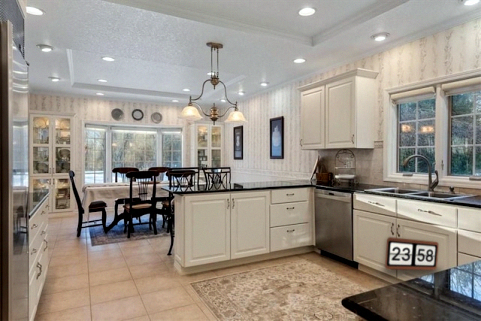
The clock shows **23:58**
